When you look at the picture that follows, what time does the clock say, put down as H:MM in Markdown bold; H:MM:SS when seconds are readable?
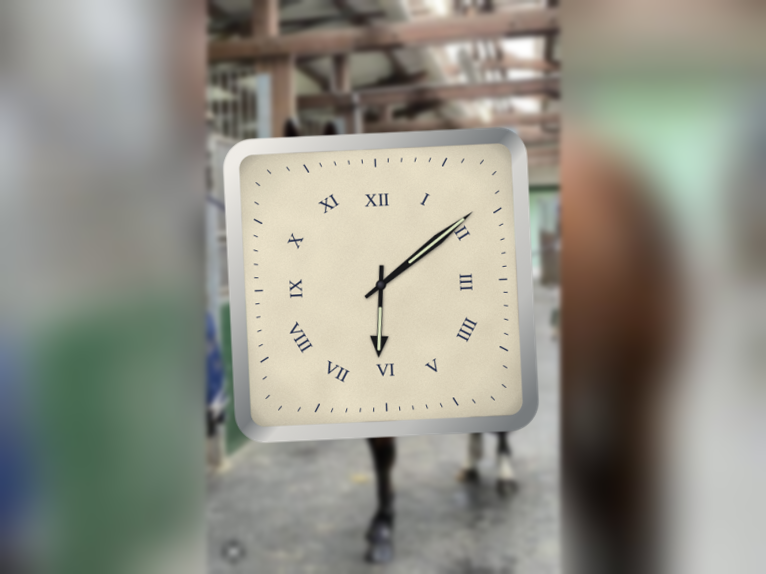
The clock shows **6:09**
